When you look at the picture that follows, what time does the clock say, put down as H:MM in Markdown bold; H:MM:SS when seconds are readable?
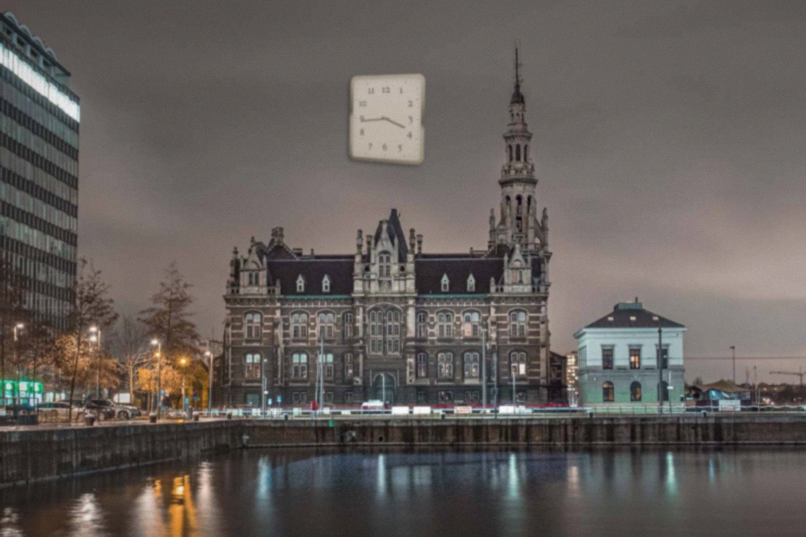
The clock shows **3:44**
